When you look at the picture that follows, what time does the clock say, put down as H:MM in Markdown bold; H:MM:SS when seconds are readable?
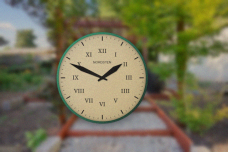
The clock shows **1:49**
